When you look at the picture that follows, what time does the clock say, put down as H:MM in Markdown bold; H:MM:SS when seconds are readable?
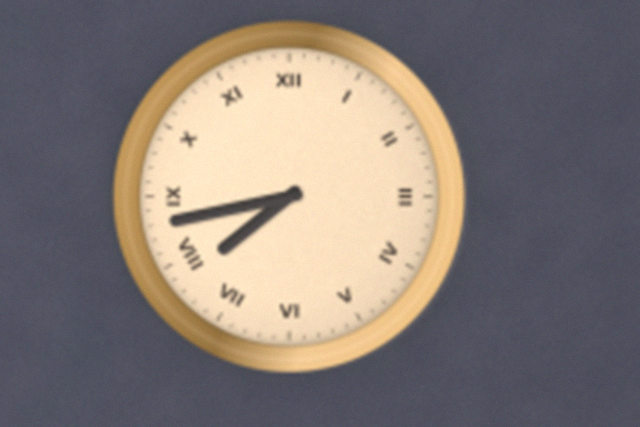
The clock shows **7:43**
